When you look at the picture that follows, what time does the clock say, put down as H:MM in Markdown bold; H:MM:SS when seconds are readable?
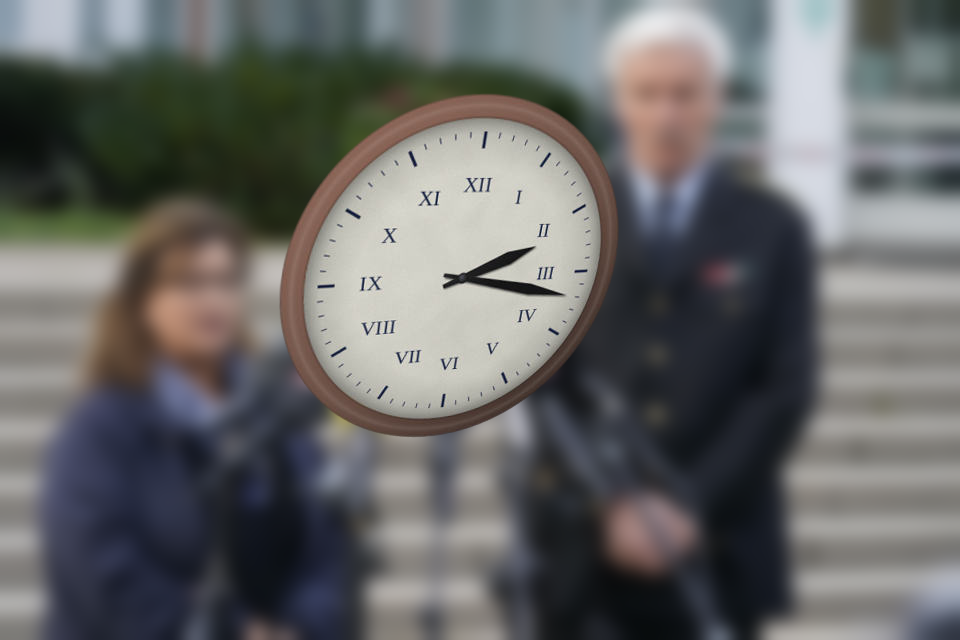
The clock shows **2:17**
